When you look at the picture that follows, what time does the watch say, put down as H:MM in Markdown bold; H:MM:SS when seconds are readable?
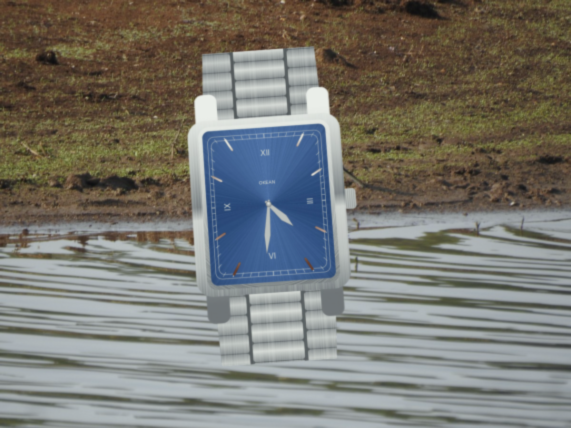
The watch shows **4:31**
